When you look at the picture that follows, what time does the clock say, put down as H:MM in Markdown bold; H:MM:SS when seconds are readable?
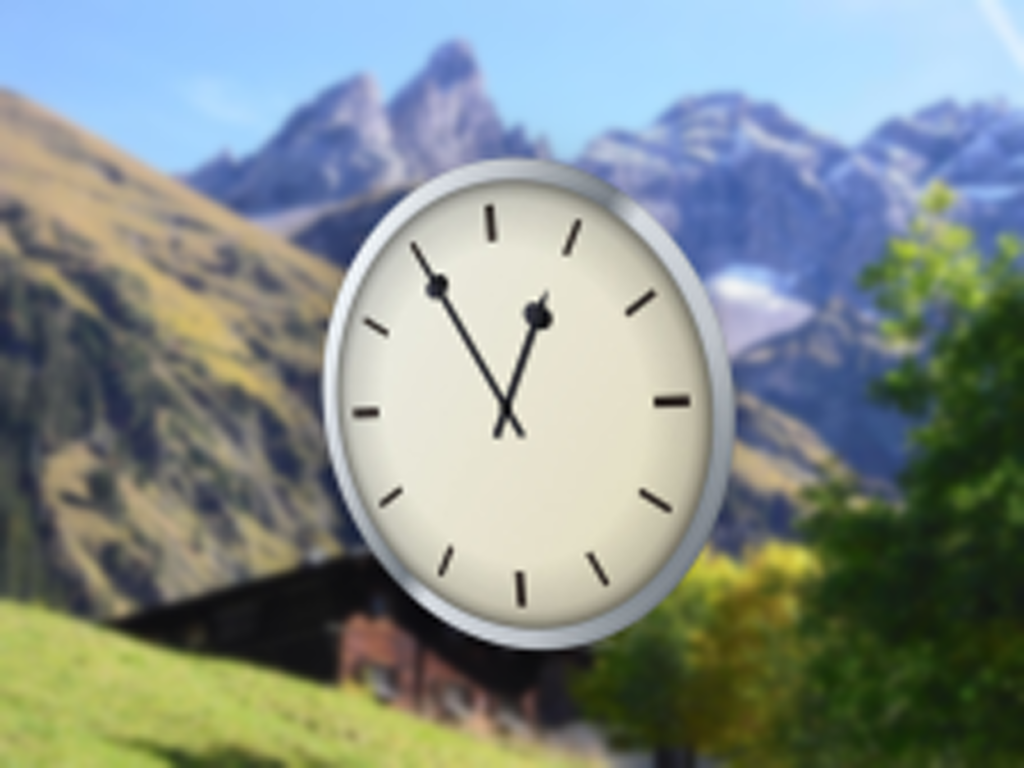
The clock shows **12:55**
